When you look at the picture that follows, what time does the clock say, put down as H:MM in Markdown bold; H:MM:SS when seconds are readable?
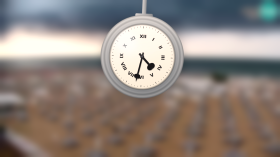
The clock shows **4:32**
